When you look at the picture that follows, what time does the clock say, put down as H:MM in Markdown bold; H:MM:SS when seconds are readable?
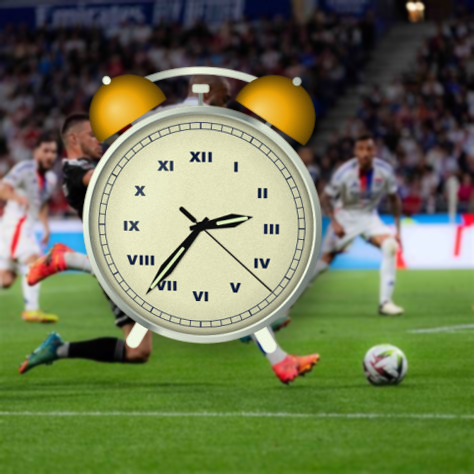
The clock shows **2:36:22**
